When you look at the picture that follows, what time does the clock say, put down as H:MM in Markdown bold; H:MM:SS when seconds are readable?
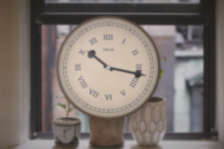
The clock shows **10:17**
